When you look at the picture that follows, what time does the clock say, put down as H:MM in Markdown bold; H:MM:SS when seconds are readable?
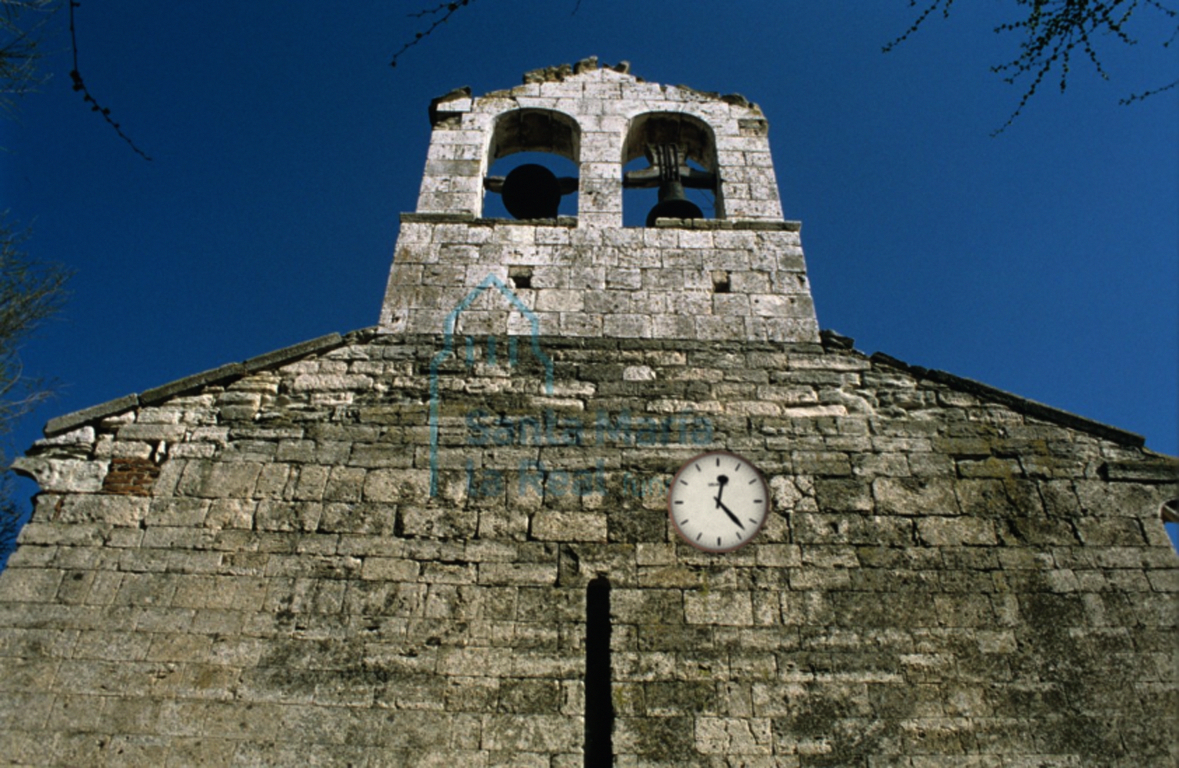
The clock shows **12:23**
